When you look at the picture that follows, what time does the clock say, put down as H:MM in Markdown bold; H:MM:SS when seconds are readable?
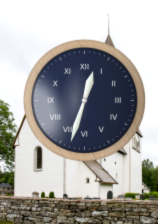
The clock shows **12:33**
